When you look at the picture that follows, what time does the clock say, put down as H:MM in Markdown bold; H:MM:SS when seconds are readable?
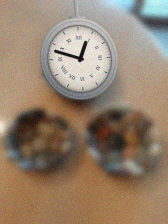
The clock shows **12:48**
